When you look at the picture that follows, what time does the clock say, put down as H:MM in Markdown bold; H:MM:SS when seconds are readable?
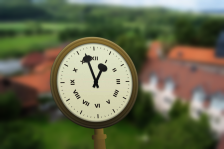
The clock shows **12:57**
